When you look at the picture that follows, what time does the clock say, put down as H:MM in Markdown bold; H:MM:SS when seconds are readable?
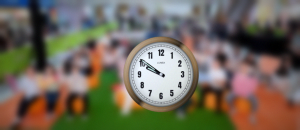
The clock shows **9:51**
